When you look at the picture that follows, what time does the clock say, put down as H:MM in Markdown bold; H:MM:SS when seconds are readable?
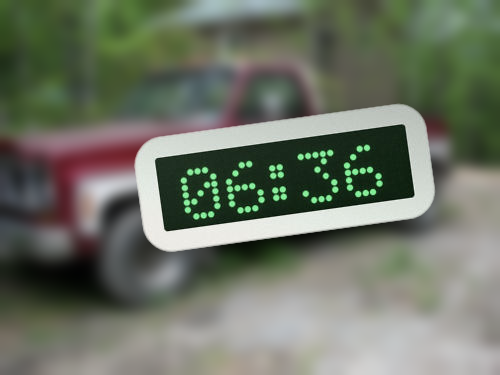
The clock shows **6:36**
